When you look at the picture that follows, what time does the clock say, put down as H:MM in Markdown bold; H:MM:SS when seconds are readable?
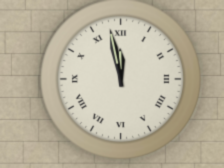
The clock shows **11:58**
